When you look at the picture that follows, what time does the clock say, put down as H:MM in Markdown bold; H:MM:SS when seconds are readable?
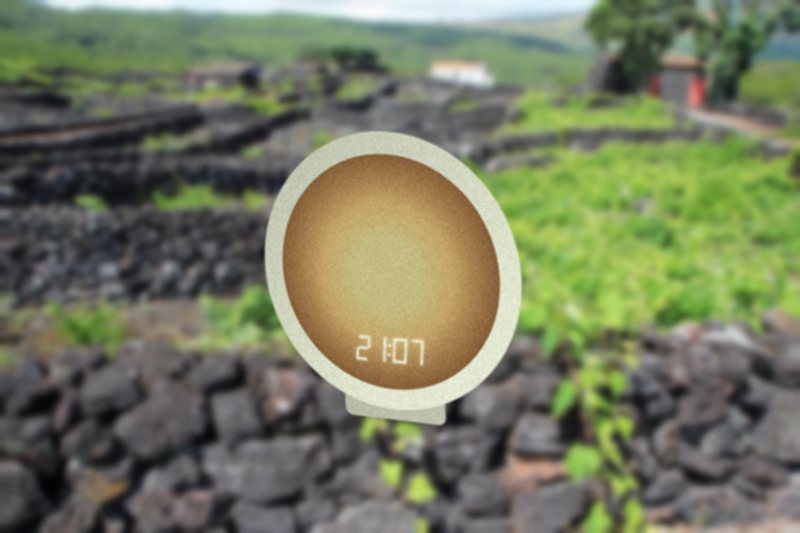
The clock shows **21:07**
